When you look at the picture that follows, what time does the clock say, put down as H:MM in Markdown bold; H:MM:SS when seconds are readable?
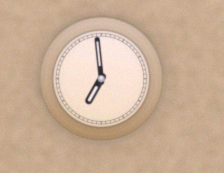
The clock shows **6:59**
